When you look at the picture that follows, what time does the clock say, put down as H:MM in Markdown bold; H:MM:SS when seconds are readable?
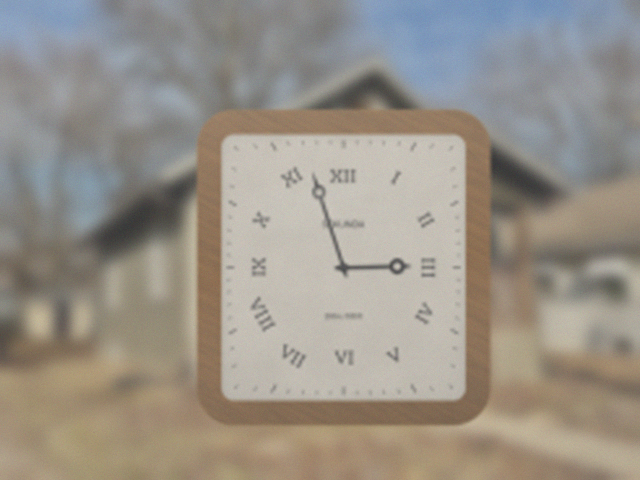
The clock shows **2:57**
